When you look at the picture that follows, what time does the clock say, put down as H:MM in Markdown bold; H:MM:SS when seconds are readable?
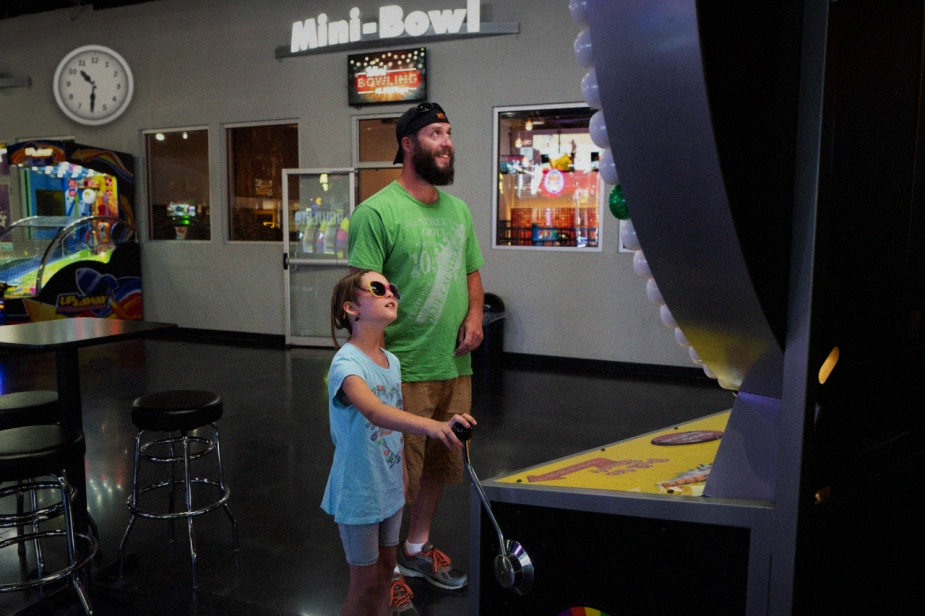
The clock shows **10:30**
